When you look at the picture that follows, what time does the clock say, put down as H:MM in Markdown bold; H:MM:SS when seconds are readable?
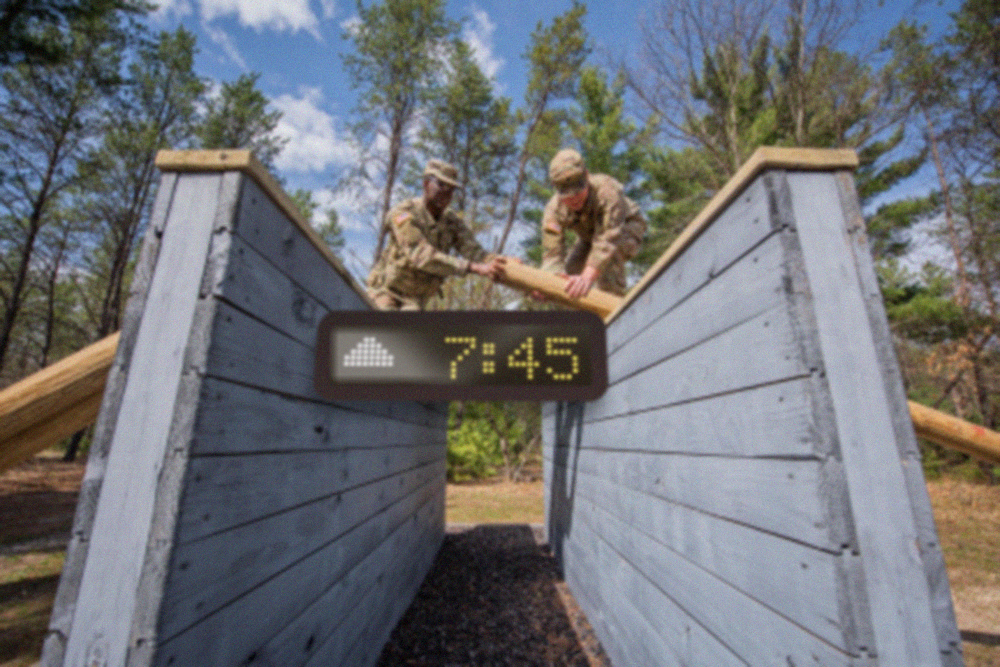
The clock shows **7:45**
